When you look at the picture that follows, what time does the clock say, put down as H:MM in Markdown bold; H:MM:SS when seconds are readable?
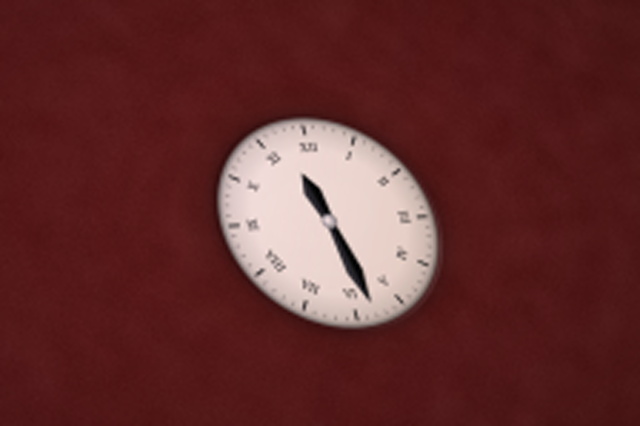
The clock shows **11:28**
